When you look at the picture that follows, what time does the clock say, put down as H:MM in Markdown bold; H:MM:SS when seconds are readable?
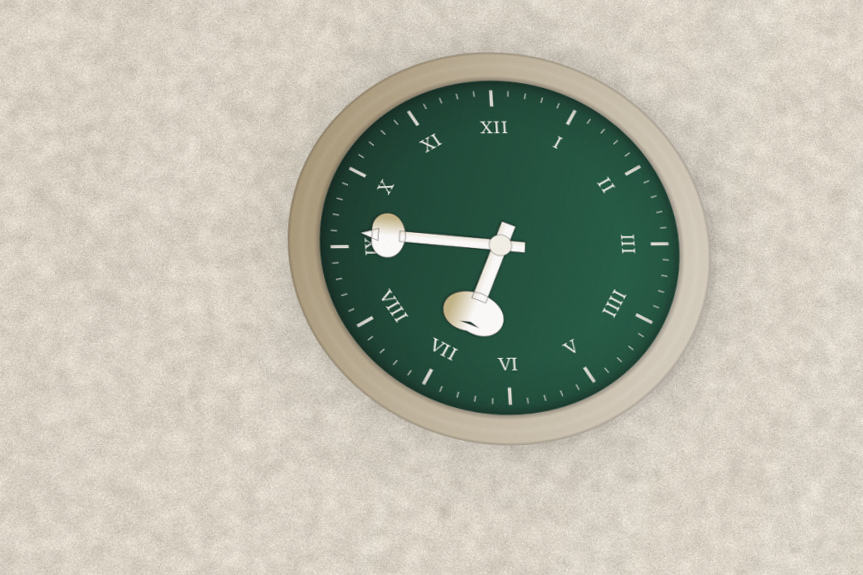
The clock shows **6:46**
